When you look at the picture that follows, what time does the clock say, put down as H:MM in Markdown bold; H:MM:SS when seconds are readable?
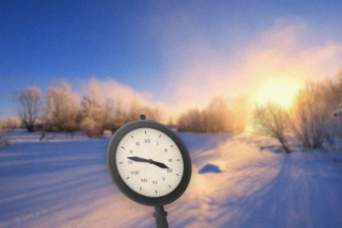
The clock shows **3:47**
